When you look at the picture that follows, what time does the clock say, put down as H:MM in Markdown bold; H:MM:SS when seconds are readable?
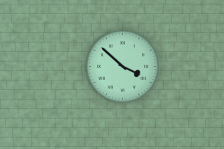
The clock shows **3:52**
